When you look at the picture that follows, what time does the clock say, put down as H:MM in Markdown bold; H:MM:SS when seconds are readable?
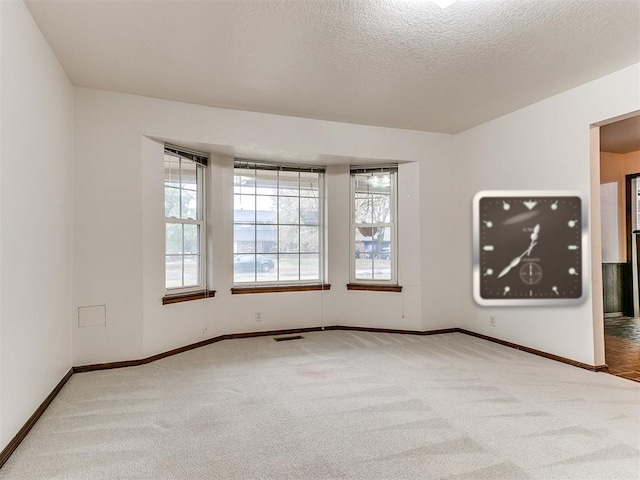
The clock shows **12:38**
